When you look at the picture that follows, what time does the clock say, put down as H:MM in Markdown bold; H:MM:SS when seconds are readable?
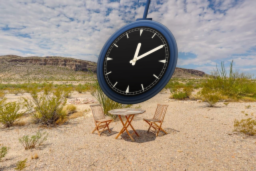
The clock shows **12:10**
